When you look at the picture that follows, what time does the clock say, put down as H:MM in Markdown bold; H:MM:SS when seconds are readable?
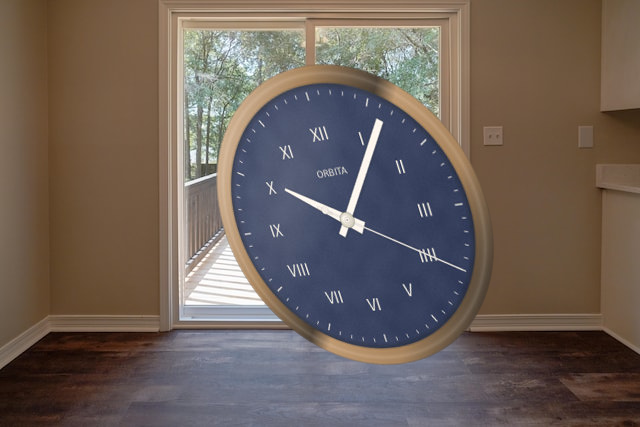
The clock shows **10:06:20**
